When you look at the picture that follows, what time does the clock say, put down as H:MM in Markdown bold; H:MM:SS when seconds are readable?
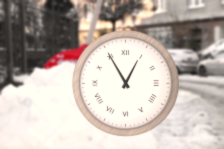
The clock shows **12:55**
